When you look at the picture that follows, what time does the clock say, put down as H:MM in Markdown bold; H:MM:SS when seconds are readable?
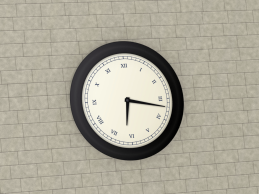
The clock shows **6:17**
